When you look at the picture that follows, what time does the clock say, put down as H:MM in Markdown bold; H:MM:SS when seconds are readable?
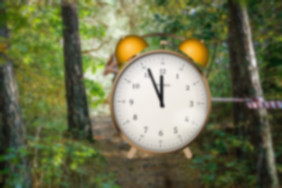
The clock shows **11:56**
